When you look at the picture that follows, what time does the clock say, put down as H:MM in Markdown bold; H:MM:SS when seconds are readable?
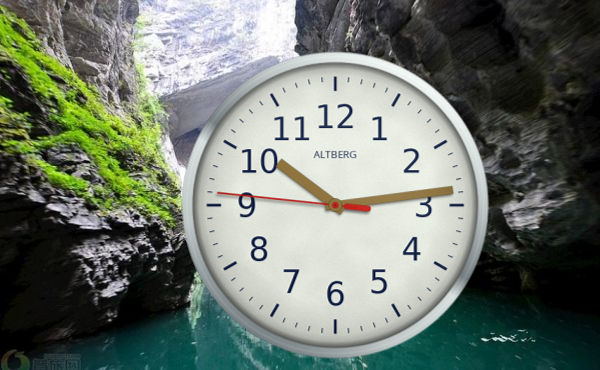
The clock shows **10:13:46**
